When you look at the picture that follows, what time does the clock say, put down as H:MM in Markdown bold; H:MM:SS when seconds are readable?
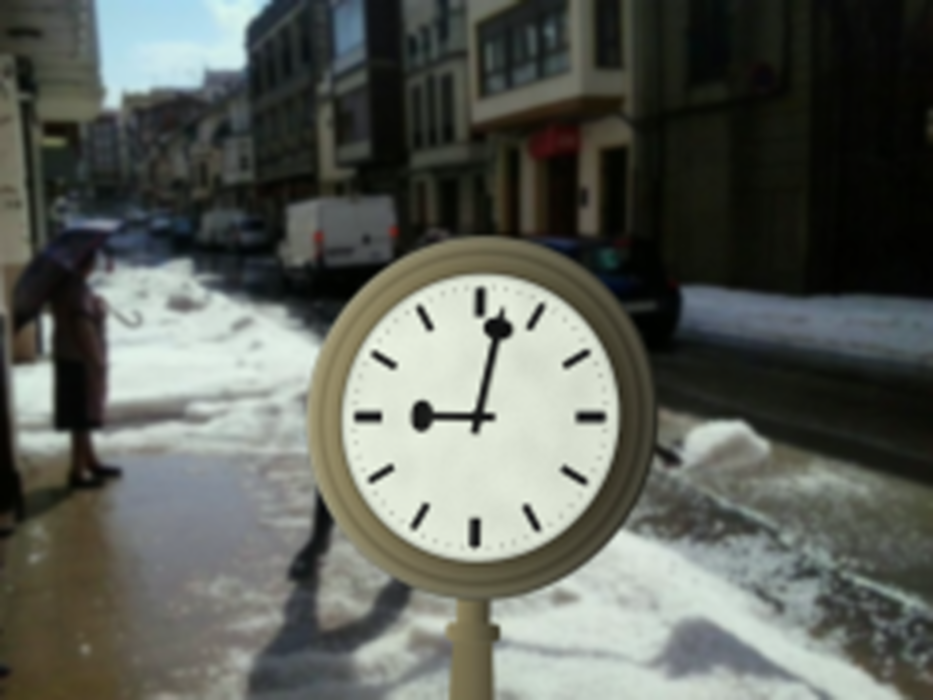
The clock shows **9:02**
